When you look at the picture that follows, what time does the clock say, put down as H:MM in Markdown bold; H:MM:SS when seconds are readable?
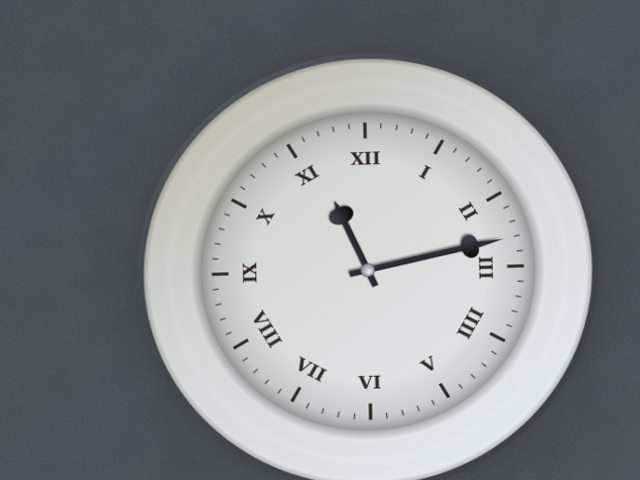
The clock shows **11:13**
